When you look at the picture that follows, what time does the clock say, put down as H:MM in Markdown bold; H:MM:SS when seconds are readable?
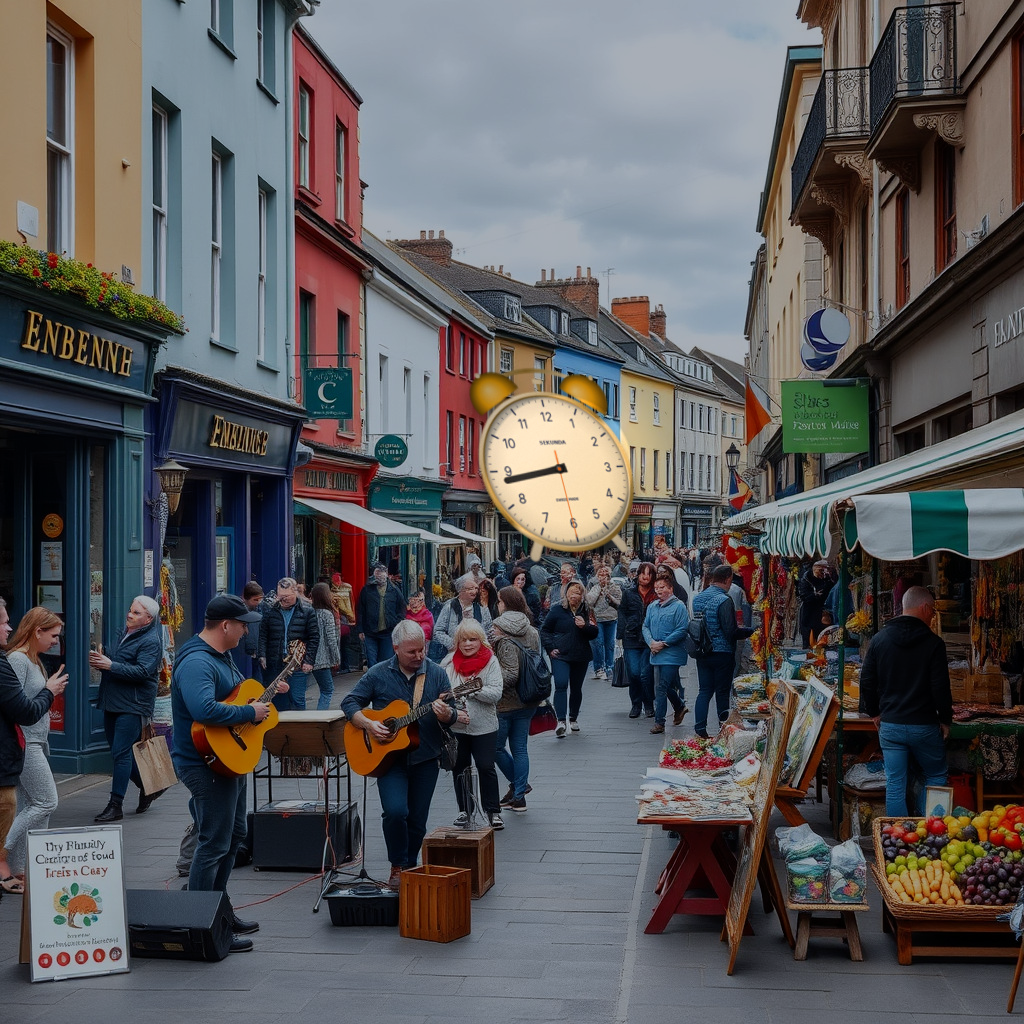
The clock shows **8:43:30**
